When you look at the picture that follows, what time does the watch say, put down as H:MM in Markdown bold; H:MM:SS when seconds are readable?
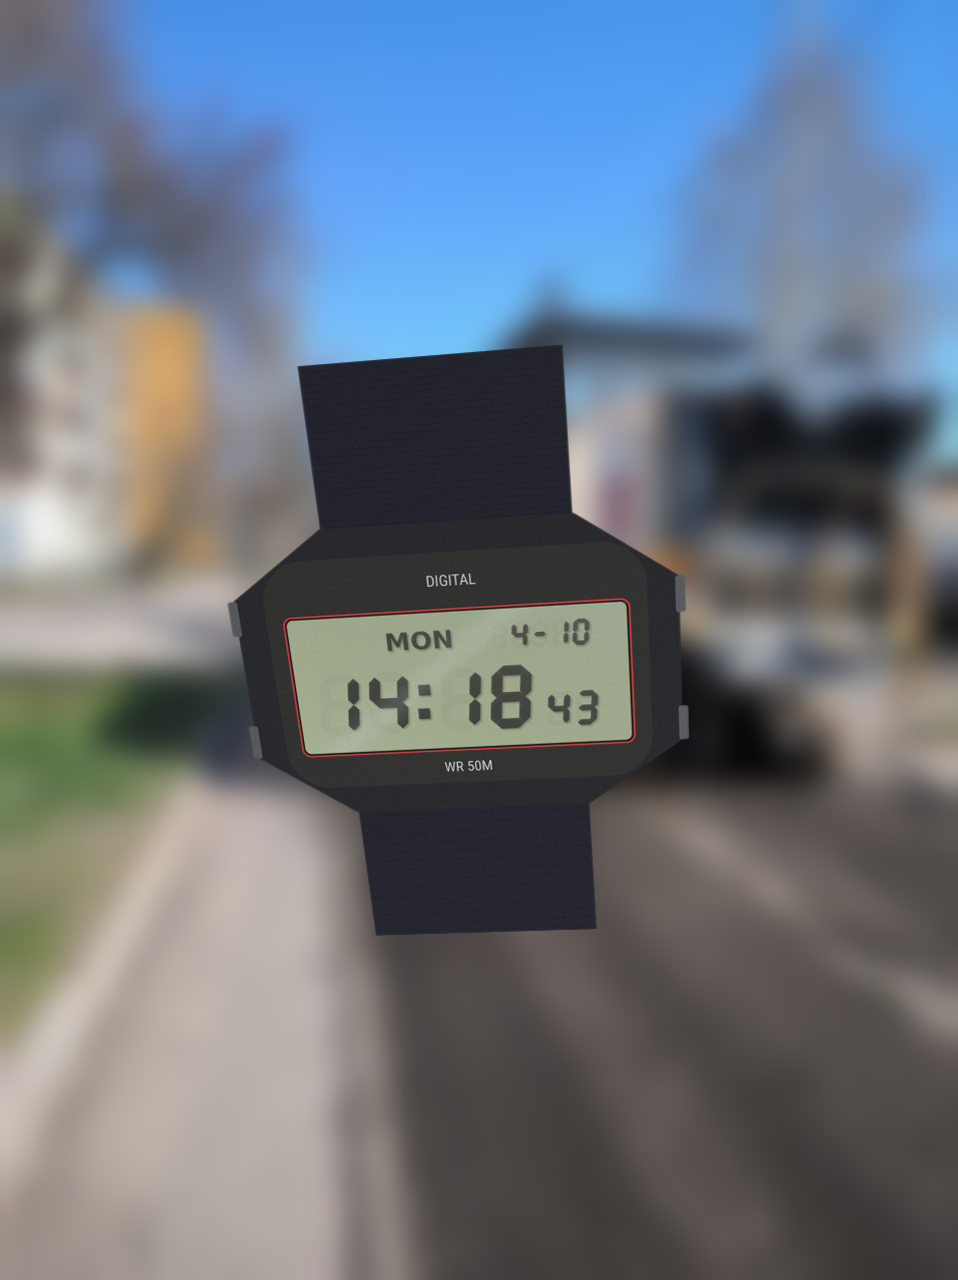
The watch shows **14:18:43**
